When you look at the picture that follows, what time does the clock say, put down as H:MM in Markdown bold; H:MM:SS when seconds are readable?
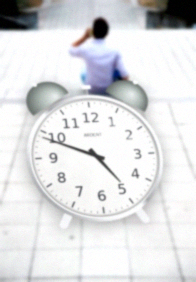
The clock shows **4:49**
